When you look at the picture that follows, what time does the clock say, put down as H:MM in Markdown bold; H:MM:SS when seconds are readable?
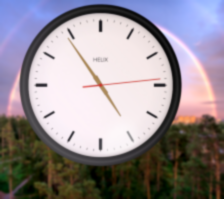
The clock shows **4:54:14**
